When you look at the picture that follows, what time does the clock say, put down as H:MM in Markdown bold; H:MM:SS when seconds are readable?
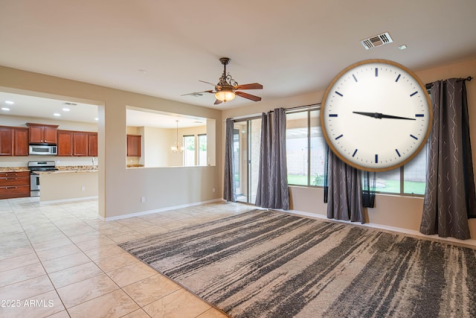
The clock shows **9:16**
